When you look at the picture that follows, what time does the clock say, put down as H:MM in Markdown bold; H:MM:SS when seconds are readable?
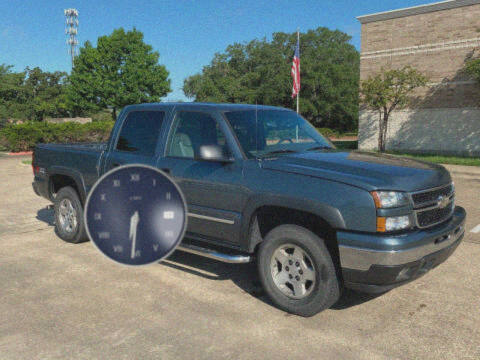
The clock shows **6:31**
